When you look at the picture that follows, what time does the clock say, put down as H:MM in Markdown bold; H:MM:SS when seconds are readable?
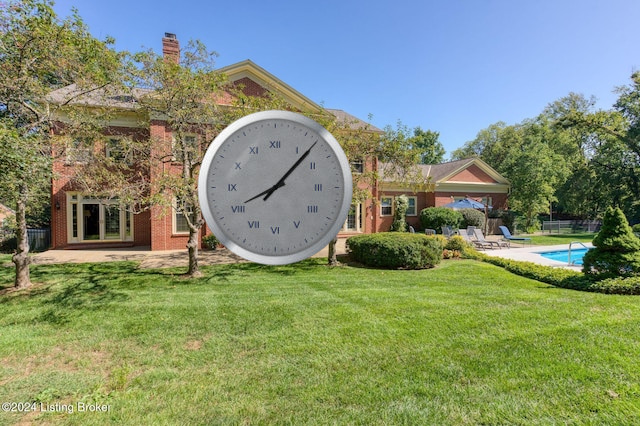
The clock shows **8:07:07**
